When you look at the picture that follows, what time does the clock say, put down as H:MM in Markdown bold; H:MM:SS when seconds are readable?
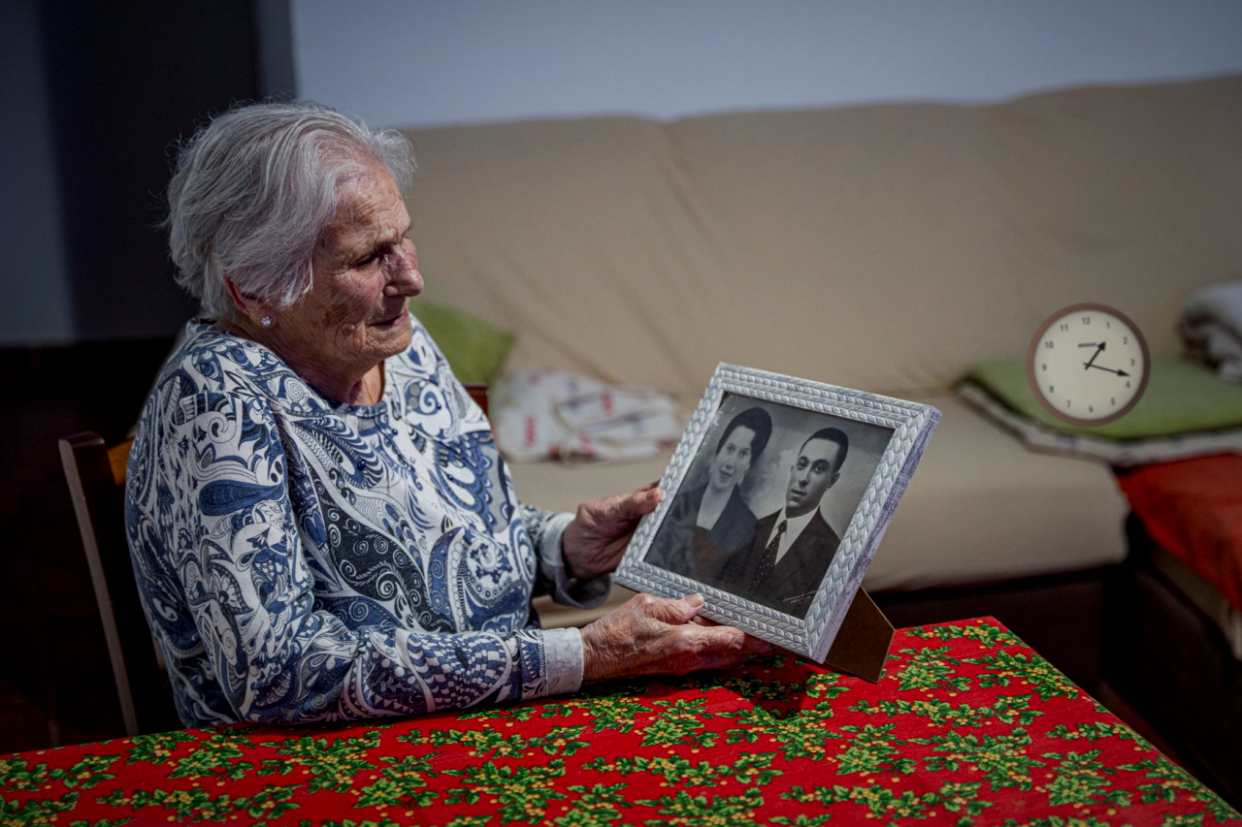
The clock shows **1:18**
